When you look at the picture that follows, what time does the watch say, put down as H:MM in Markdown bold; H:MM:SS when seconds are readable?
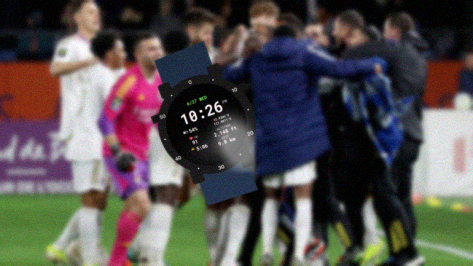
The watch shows **10:26**
